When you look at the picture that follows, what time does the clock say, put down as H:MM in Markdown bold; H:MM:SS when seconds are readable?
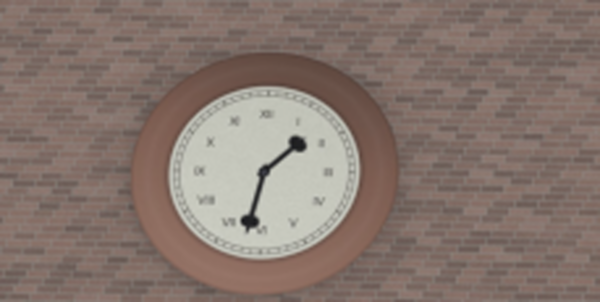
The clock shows **1:32**
